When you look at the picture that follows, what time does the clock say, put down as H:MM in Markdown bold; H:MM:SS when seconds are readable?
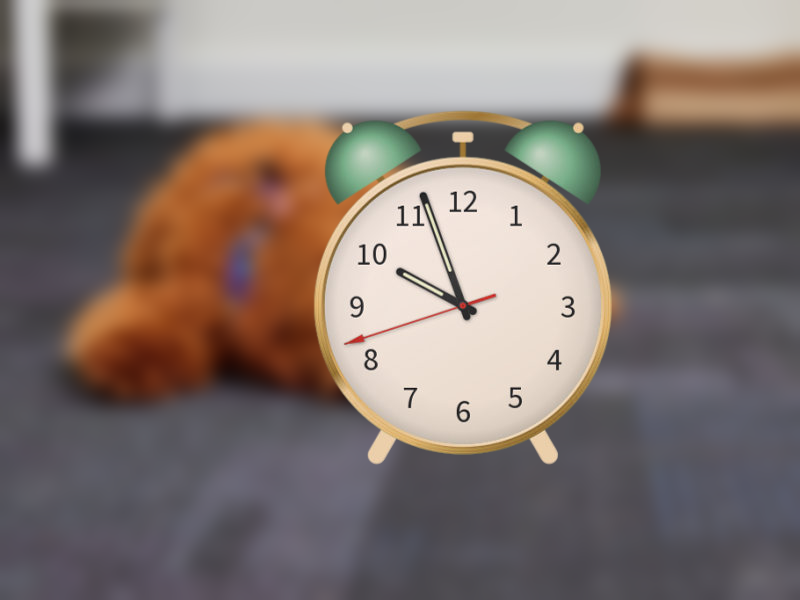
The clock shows **9:56:42**
